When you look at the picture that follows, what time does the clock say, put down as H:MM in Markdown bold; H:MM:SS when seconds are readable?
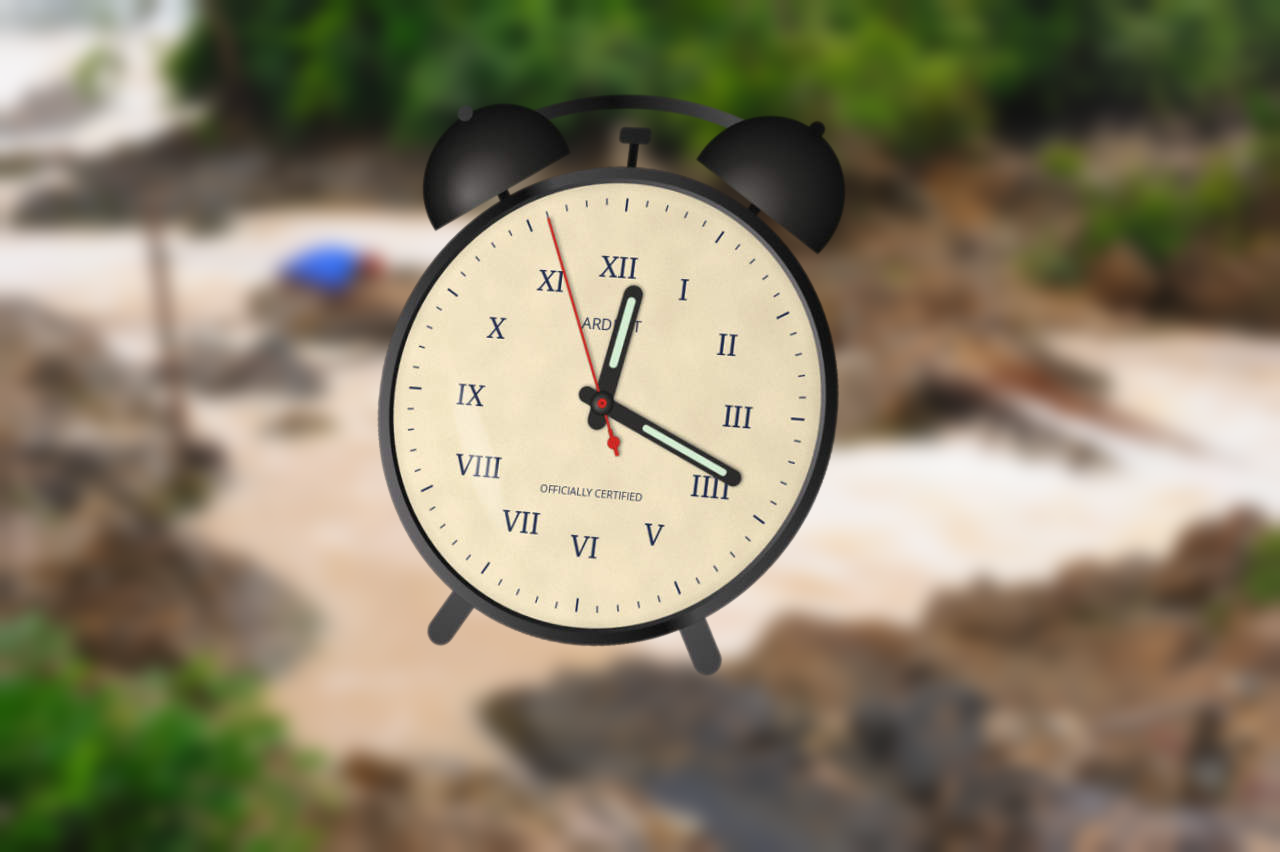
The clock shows **12:18:56**
